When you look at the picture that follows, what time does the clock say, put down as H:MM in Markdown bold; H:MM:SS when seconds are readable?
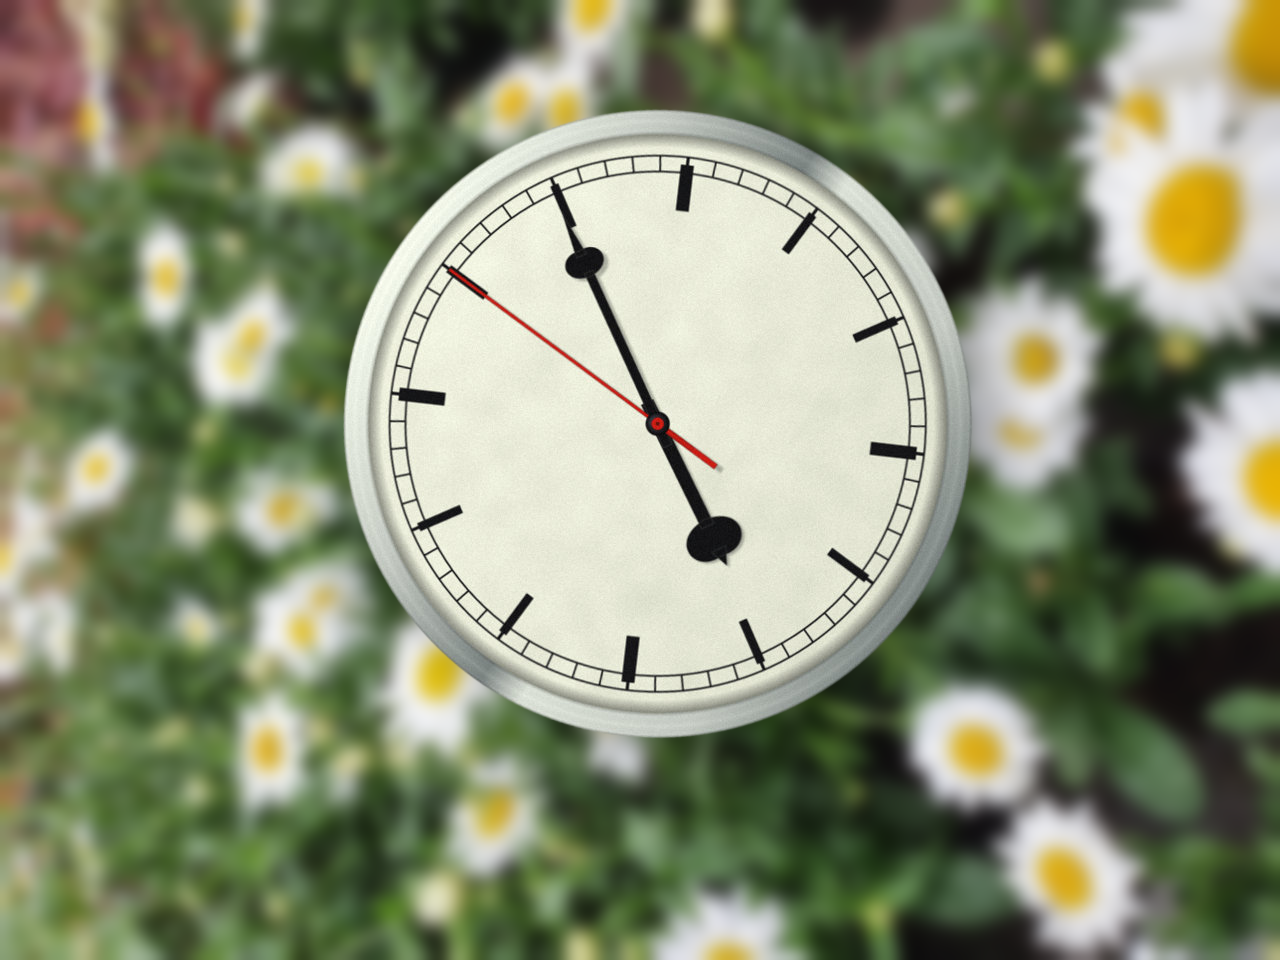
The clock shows **4:54:50**
